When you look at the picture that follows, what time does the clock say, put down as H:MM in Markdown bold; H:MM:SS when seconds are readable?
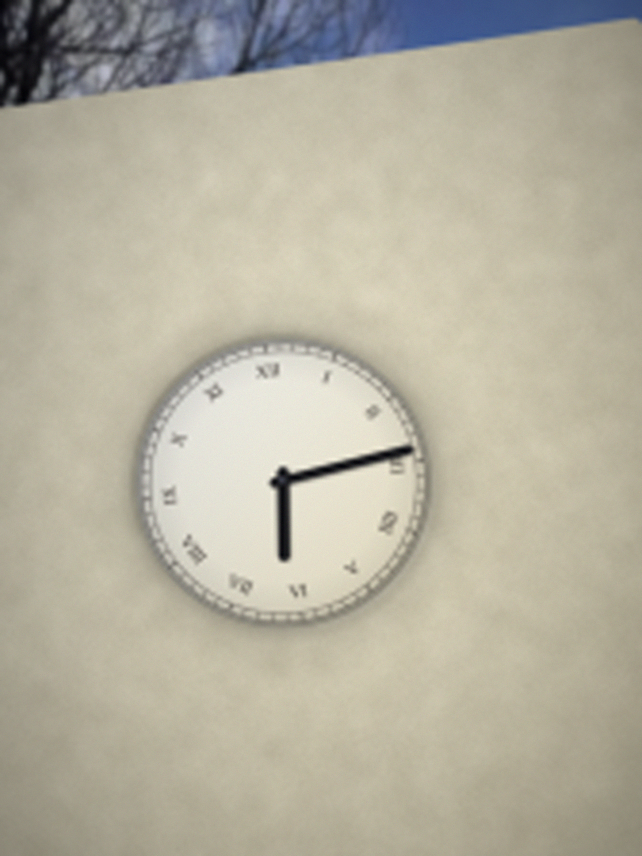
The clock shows **6:14**
